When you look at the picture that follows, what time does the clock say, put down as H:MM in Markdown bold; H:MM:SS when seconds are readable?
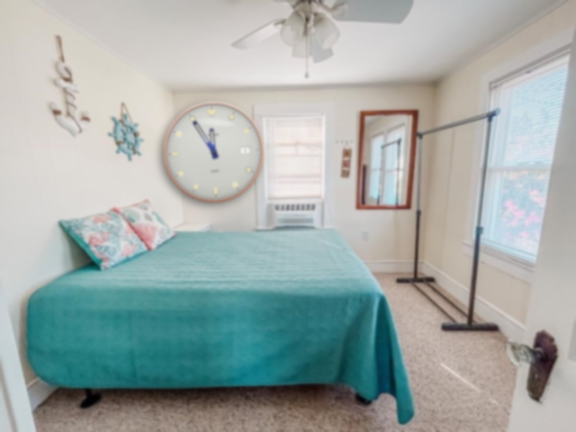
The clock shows **11:55**
